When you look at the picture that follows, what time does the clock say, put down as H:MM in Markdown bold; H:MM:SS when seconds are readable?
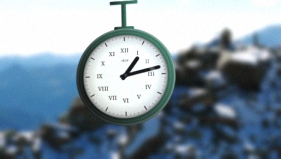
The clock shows **1:13**
